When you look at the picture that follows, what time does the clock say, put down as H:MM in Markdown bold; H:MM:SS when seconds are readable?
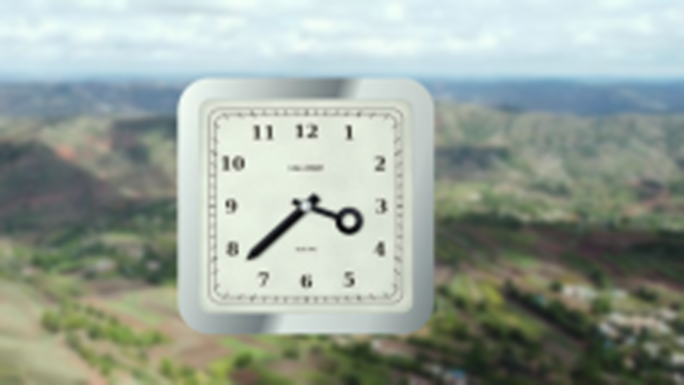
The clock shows **3:38**
